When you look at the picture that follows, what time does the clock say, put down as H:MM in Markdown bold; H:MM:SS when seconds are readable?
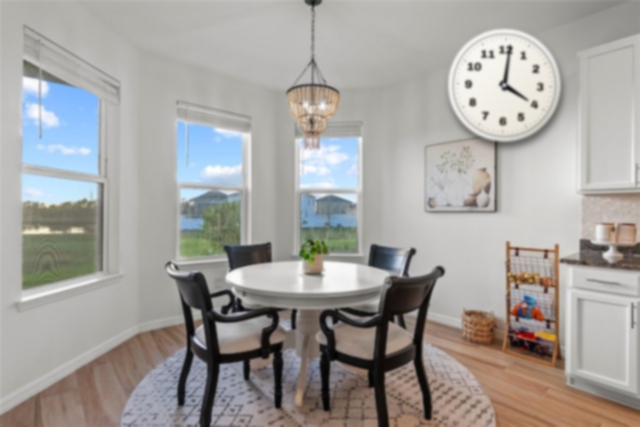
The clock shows **4:01**
